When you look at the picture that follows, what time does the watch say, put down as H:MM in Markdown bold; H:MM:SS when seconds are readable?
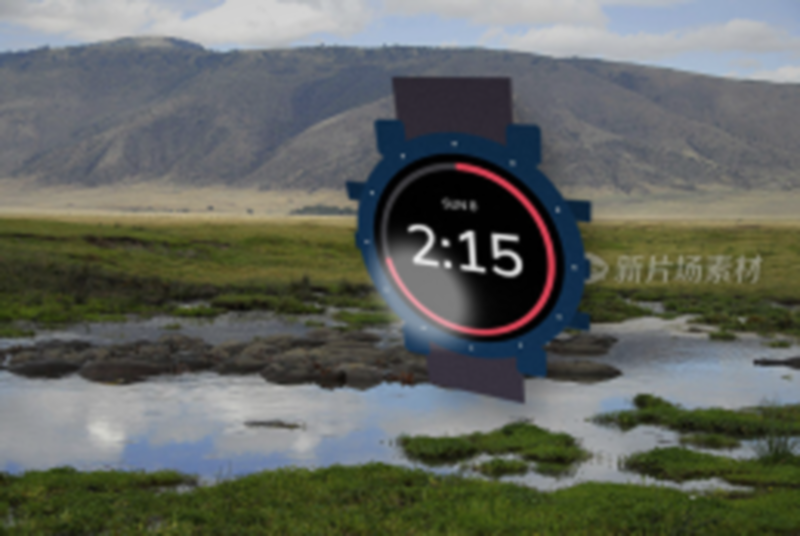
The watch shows **2:15**
